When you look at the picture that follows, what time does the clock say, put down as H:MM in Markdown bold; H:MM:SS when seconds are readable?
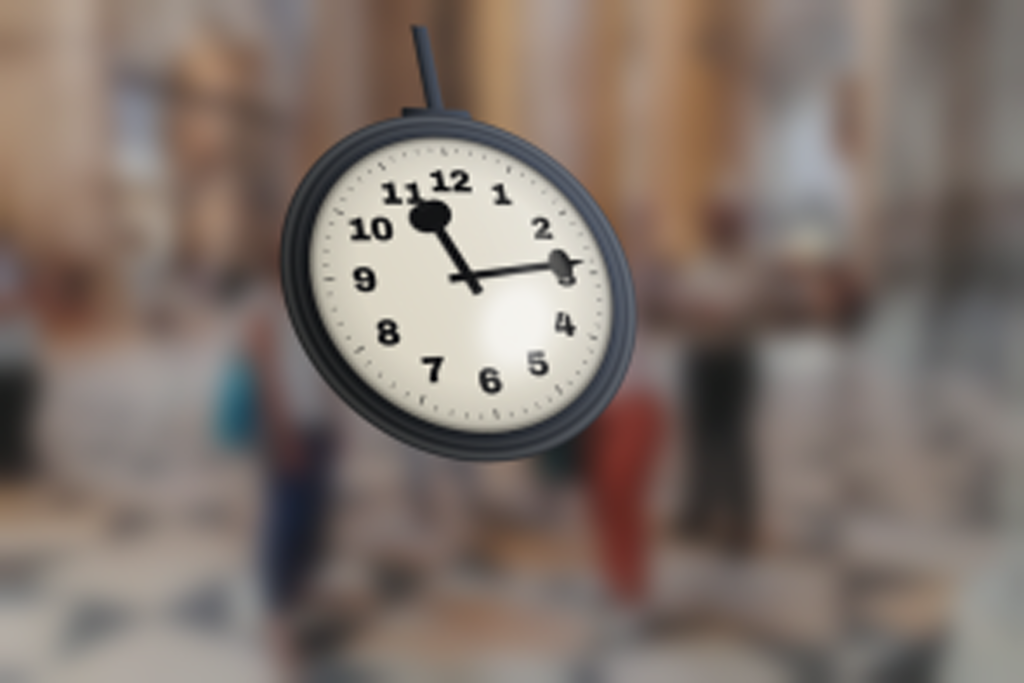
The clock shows **11:14**
